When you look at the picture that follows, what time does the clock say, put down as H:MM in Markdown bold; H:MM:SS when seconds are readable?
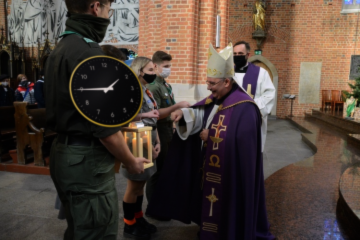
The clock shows **1:45**
